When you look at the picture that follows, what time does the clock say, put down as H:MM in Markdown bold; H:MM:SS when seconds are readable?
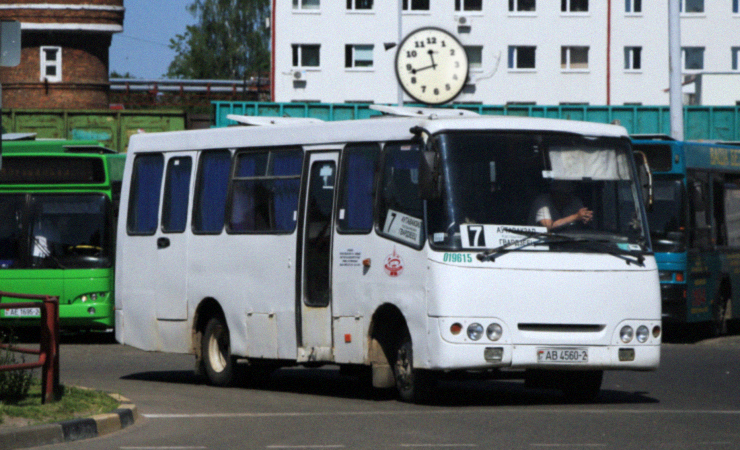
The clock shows **11:43**
